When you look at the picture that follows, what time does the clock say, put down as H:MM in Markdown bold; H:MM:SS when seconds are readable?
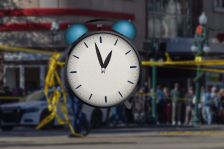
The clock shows **12:58**
